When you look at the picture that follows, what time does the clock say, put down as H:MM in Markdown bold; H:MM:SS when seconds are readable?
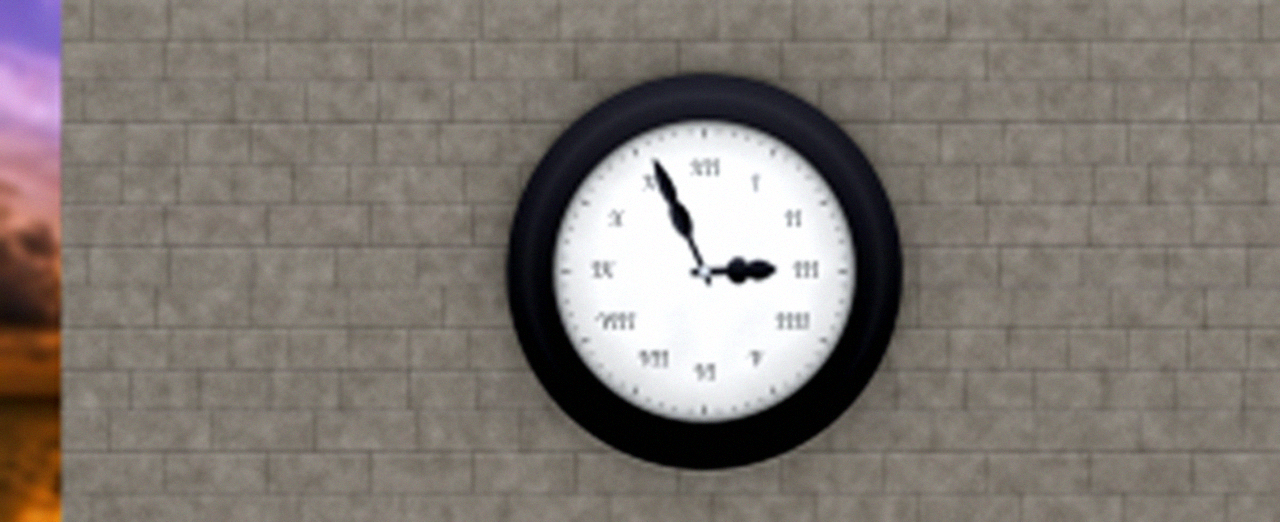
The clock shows **2:56**
